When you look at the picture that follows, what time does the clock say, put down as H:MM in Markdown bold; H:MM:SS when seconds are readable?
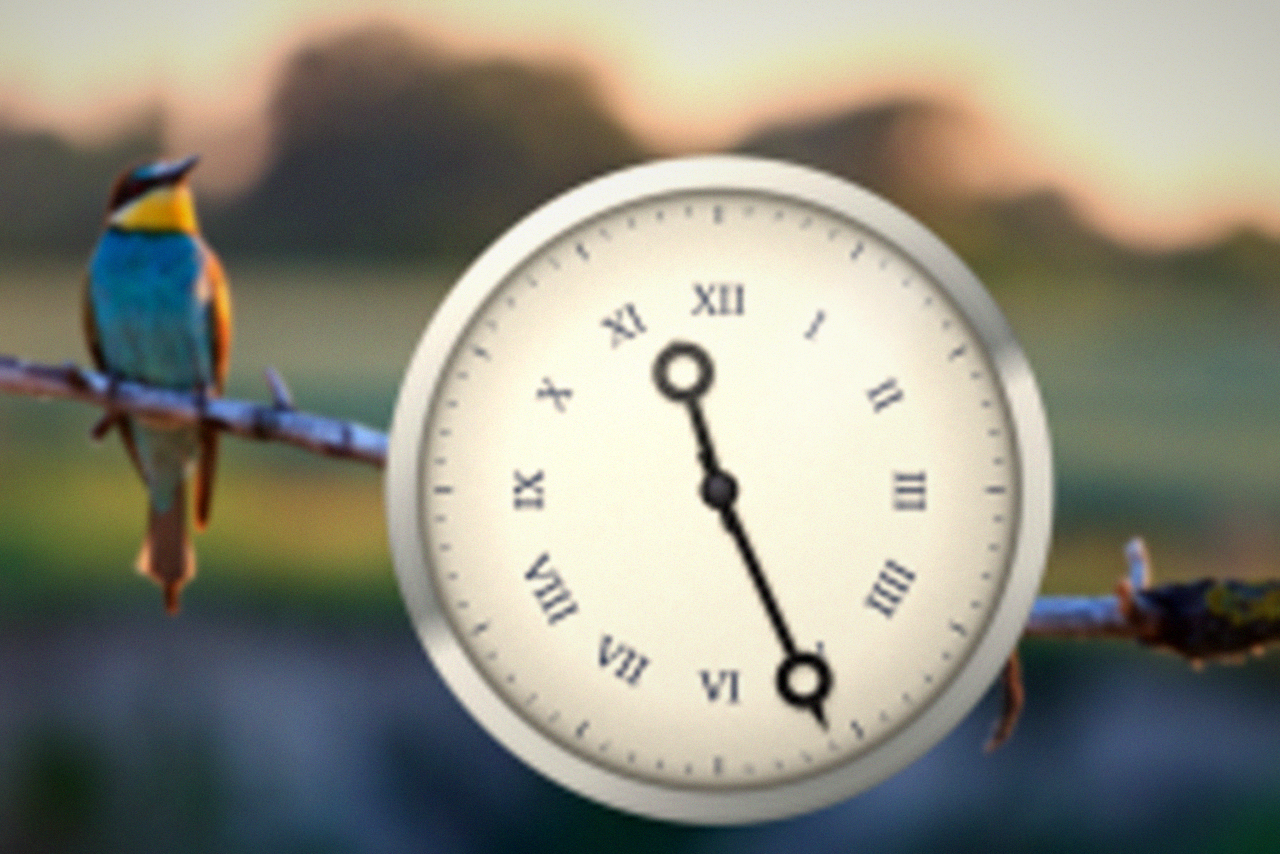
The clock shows **11:26**
